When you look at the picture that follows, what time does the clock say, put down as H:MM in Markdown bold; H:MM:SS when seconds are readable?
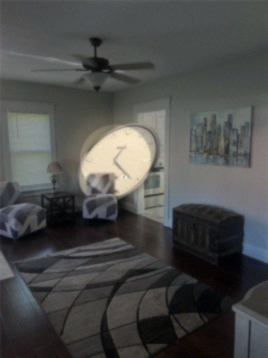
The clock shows **12:21**
